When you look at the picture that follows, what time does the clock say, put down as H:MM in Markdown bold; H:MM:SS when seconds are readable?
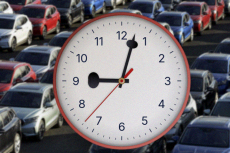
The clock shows **9:02:37**
